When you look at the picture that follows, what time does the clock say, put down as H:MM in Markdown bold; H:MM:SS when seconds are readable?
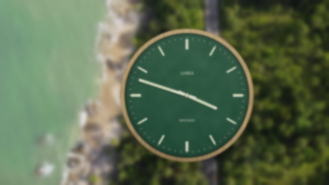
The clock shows **3:48**
